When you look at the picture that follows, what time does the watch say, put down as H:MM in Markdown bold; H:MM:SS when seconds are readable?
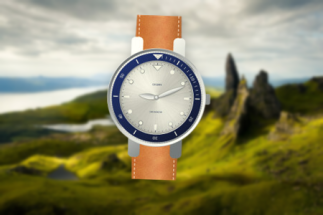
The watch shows **9:11**
